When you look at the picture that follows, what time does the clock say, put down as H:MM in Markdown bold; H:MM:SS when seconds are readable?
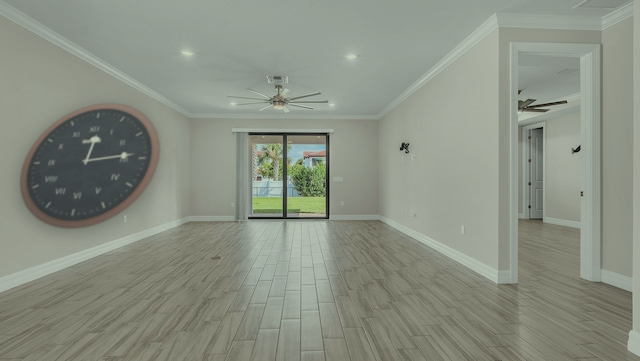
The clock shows **12:14**
